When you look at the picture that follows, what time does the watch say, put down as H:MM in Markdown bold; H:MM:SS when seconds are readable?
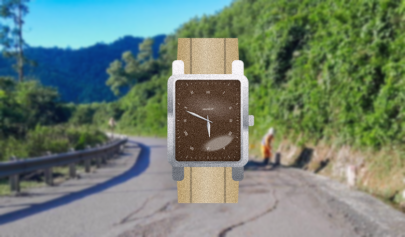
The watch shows **5:49**
